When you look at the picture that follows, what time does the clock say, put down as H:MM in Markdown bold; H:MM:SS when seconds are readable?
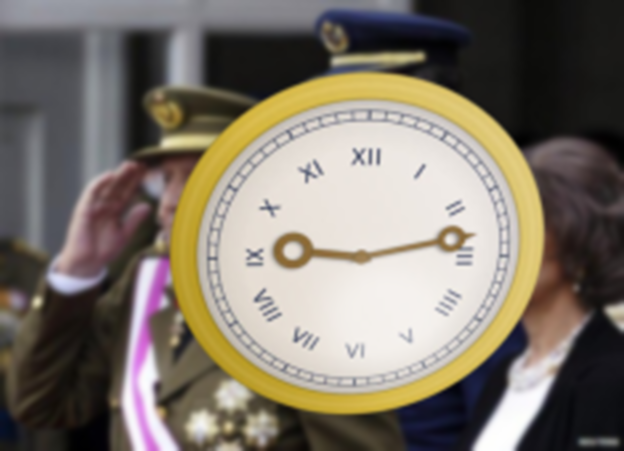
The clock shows **9:13**
